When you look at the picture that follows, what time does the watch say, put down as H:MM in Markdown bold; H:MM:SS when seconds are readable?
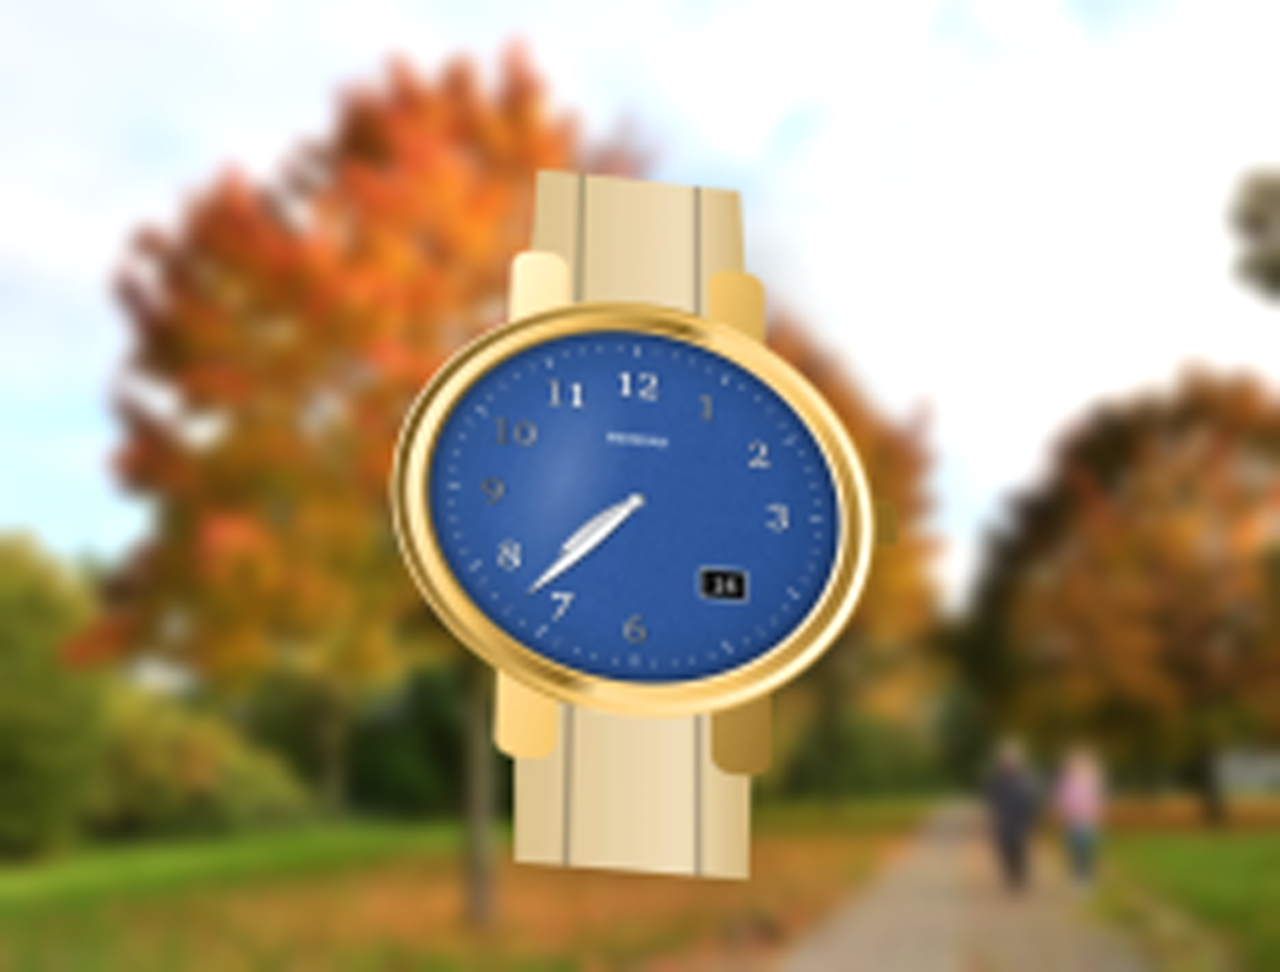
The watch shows **7:37**
